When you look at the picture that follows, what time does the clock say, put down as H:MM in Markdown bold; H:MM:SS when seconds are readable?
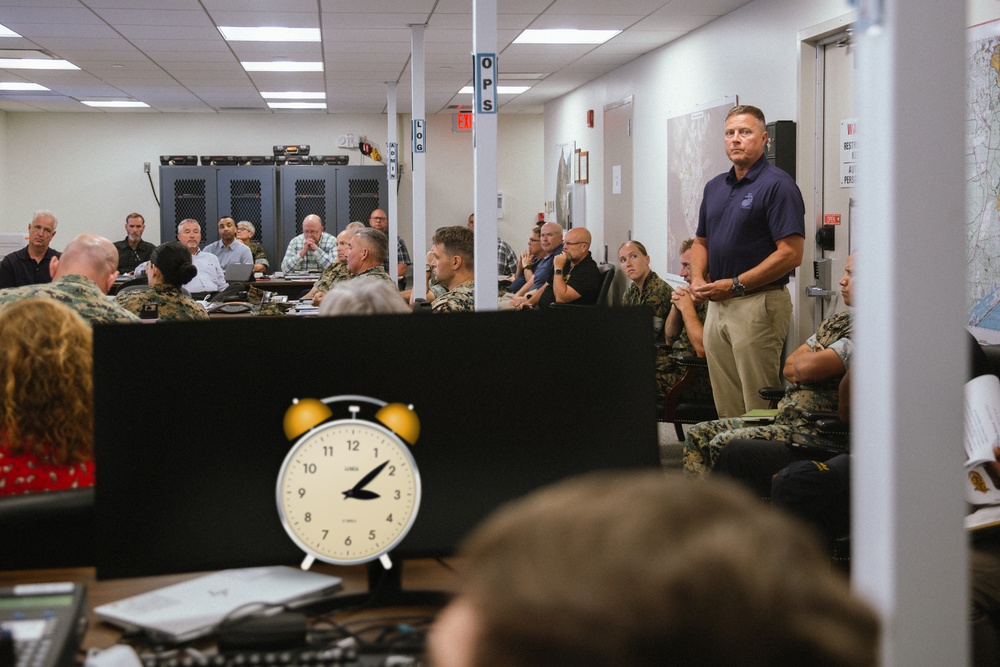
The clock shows **3:08**
